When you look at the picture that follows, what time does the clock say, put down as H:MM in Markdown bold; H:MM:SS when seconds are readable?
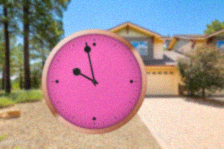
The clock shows **9:58**
